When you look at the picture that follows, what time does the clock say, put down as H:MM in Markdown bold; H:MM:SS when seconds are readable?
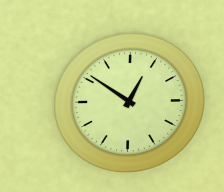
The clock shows **12:51**
